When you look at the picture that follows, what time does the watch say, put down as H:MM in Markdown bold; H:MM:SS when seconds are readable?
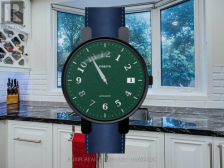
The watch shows **10:55**
